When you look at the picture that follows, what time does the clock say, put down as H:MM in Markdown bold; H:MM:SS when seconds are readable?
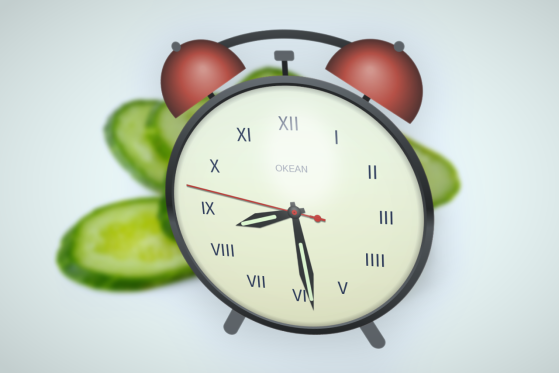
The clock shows **8:28:47**
